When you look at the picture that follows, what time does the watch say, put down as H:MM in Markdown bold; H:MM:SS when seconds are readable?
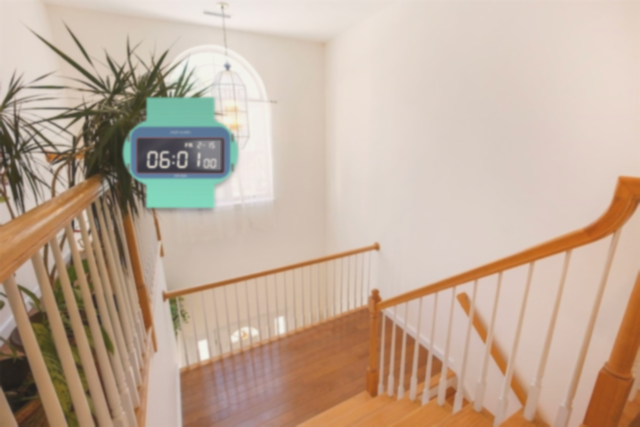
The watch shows **6:01**
